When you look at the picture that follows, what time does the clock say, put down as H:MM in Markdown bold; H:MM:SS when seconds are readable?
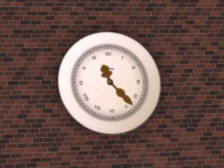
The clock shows **11:23**
